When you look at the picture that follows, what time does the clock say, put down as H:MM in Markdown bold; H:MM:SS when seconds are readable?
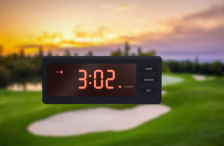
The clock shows **3:02**
